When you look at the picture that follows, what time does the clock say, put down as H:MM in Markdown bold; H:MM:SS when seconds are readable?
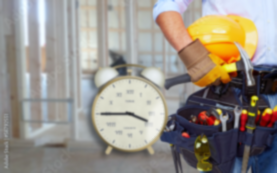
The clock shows **3:45**
